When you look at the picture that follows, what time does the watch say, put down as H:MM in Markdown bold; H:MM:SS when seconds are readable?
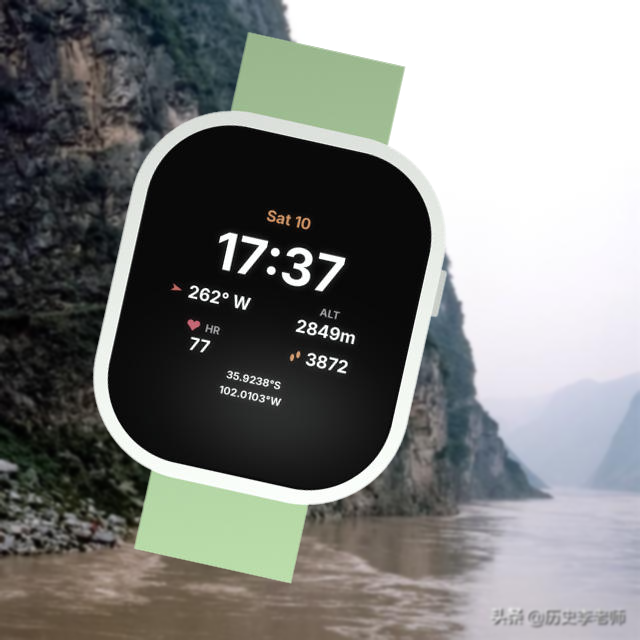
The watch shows **17:37**
